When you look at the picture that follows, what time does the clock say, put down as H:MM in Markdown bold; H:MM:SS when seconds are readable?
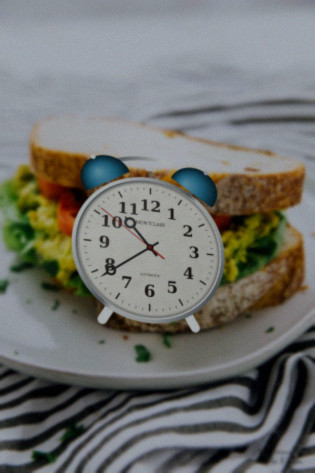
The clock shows **10:38:51**
